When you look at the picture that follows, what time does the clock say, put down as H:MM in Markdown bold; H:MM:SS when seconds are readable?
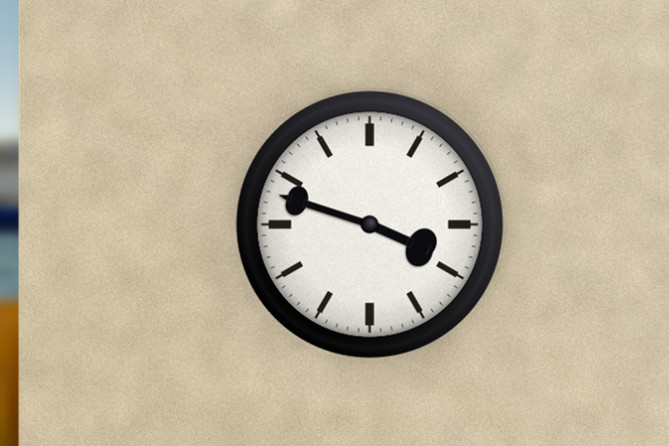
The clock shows **3:48**
